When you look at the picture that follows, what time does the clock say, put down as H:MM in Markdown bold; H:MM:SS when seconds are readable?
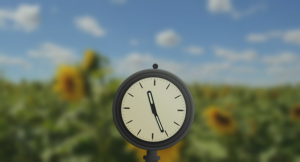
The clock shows **11:26**
